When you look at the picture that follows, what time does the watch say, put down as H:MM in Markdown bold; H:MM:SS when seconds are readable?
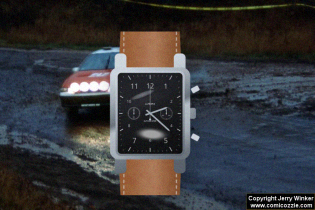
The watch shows **2:22**
